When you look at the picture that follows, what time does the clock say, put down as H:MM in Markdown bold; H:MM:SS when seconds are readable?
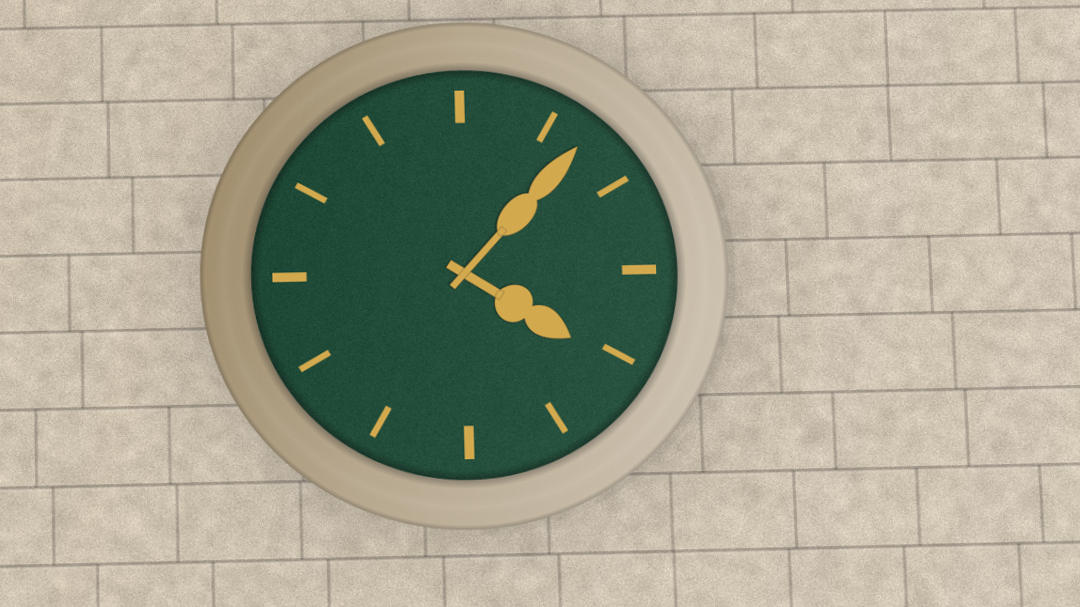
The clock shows **4:07**
